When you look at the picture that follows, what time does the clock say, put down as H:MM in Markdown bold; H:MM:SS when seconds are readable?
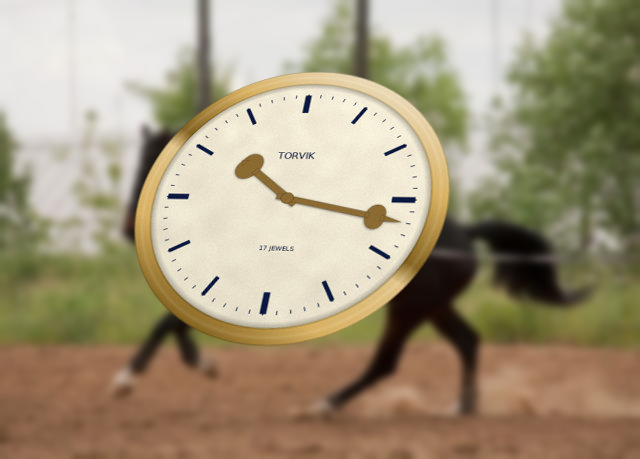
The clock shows **10:17**
